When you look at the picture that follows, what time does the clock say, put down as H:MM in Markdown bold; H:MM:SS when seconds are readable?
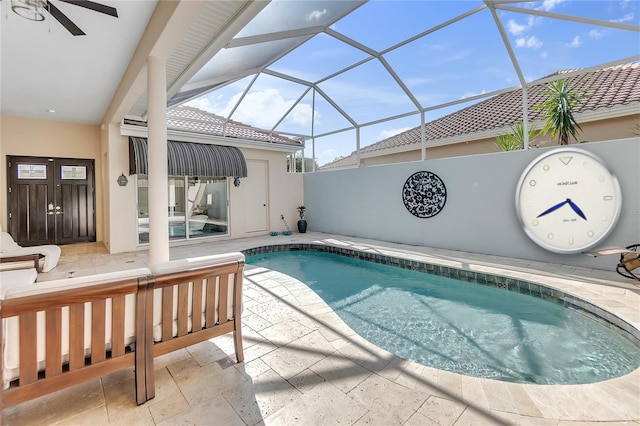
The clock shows **4:41**
